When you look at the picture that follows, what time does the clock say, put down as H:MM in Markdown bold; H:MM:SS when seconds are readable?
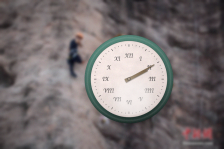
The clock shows **2:10**
